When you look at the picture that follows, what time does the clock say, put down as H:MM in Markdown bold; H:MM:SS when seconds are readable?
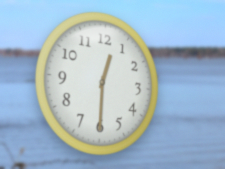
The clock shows **12:30**
